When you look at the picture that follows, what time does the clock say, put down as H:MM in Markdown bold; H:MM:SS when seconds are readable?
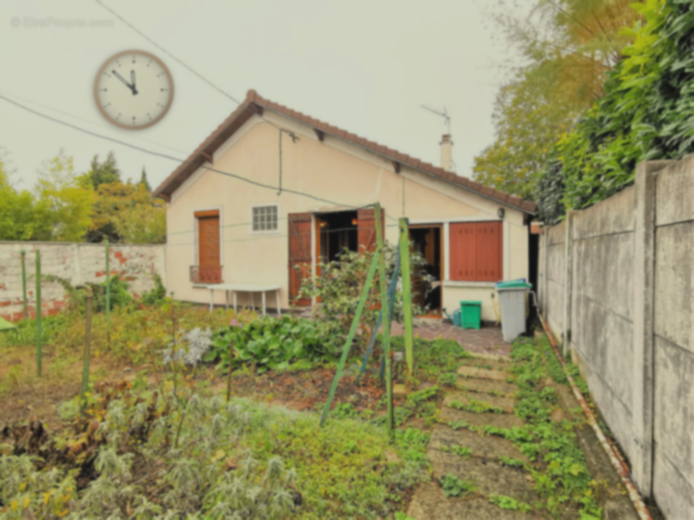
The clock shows **11:52**
